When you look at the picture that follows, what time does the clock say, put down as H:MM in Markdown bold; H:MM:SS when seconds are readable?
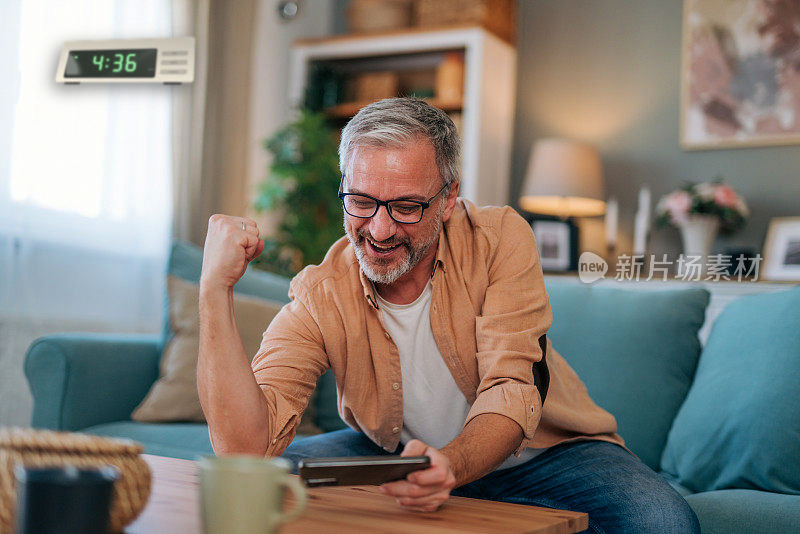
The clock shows **4:36**
